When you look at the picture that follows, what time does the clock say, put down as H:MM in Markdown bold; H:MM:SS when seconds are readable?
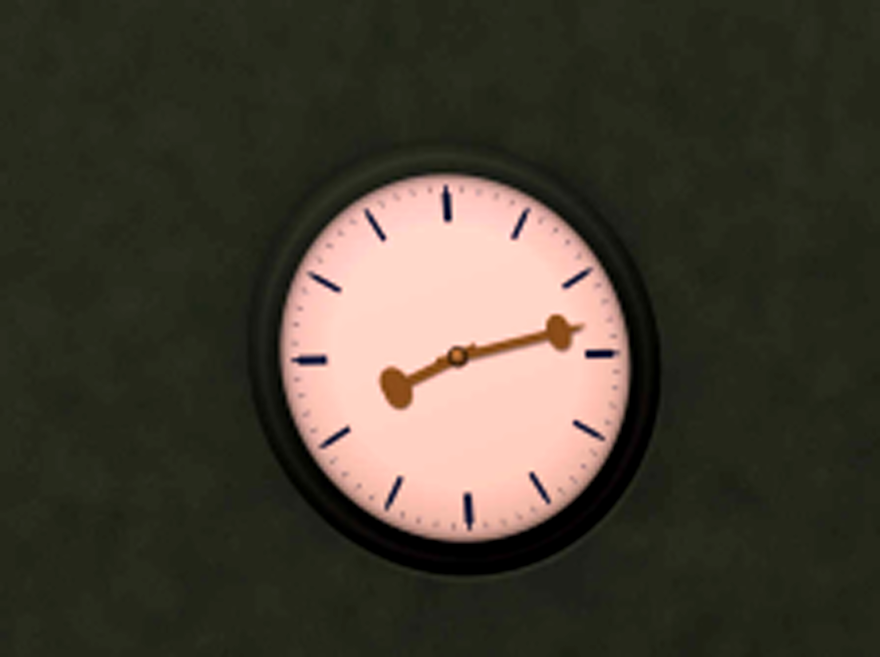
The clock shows **8:13**
